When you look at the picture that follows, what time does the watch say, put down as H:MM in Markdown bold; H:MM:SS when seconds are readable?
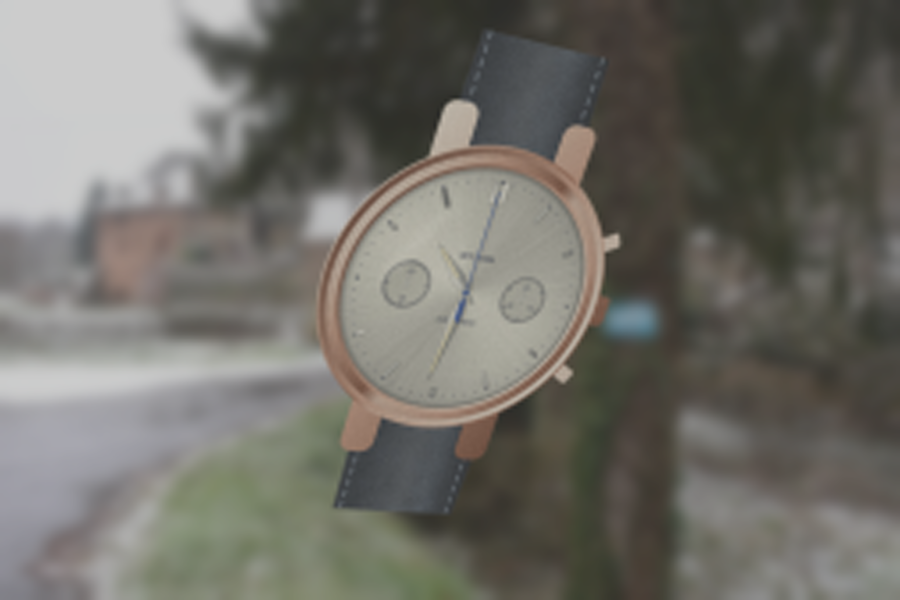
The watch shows **10:31**
